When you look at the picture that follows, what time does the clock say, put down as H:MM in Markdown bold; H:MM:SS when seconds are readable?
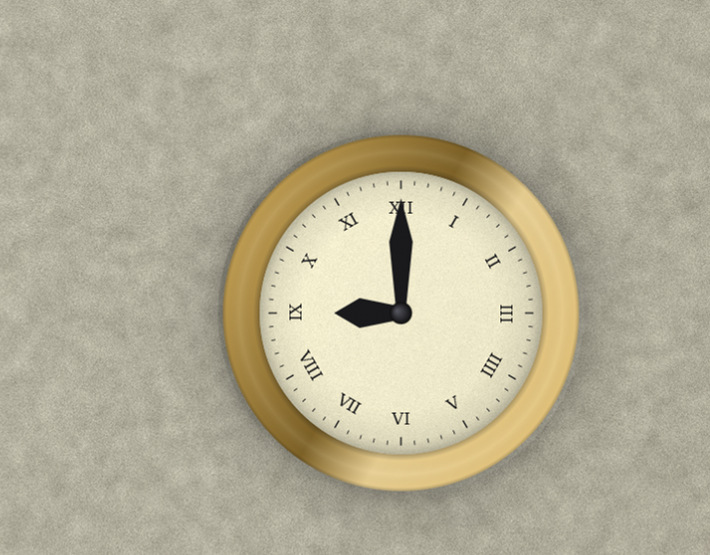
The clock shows **9:00**
